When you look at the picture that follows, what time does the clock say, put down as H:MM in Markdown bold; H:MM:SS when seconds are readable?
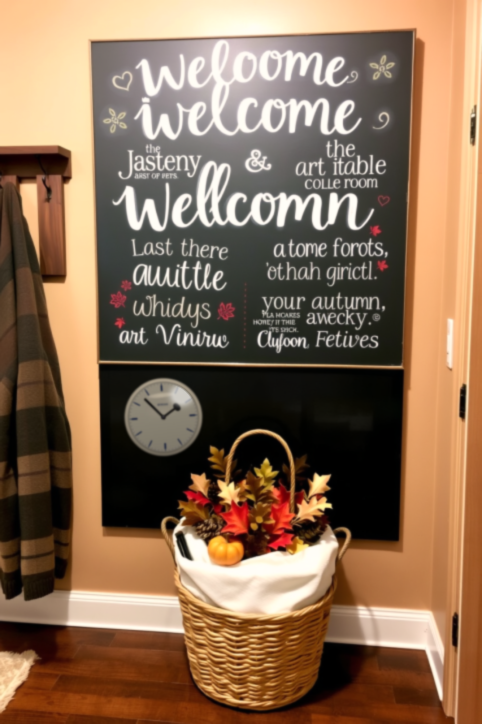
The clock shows **1:53**
